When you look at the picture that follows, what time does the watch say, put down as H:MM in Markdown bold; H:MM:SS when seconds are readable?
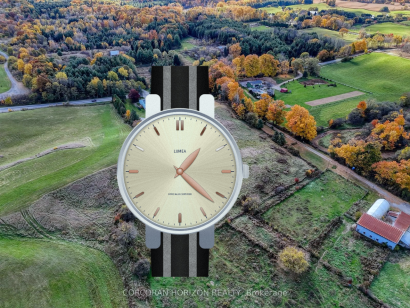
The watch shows **1:22**
